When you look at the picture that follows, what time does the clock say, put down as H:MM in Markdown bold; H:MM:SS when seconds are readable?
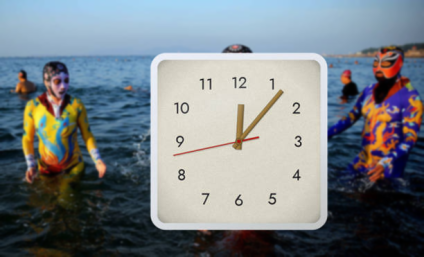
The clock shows **12:06:43**
